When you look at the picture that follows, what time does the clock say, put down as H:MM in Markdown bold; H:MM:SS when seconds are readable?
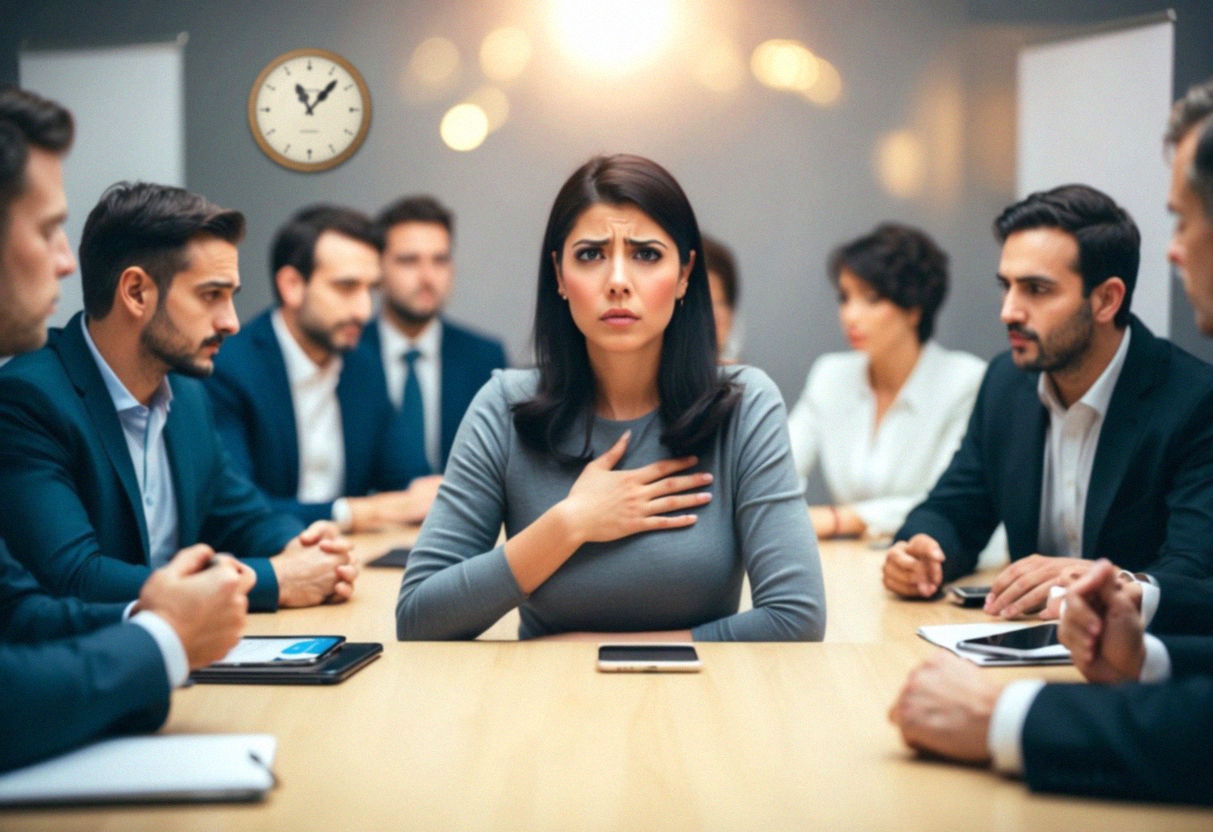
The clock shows **11:07**
